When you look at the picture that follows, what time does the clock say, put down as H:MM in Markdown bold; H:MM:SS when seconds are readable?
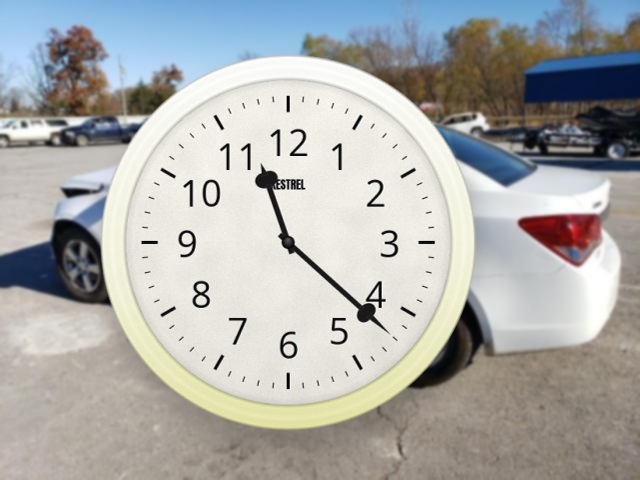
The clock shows **11:22**
